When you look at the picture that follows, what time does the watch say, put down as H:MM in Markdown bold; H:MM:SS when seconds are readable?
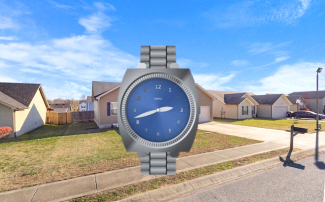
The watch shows **2:42**
